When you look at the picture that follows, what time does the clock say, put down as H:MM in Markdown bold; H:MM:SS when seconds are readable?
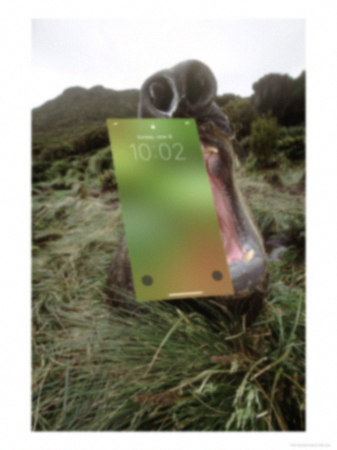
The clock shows **10:02**
